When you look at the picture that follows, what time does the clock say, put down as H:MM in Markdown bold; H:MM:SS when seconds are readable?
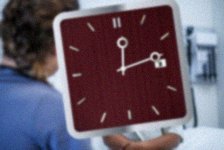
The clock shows **12:13**
